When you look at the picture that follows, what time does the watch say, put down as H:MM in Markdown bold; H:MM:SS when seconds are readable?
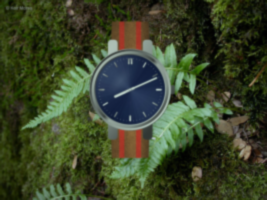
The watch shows **8:11**
